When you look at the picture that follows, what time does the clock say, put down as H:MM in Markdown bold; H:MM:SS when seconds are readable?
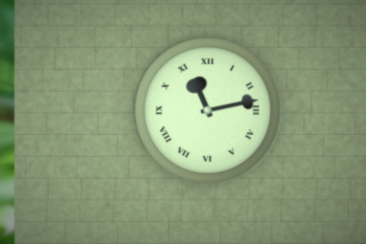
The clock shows **11:13**
